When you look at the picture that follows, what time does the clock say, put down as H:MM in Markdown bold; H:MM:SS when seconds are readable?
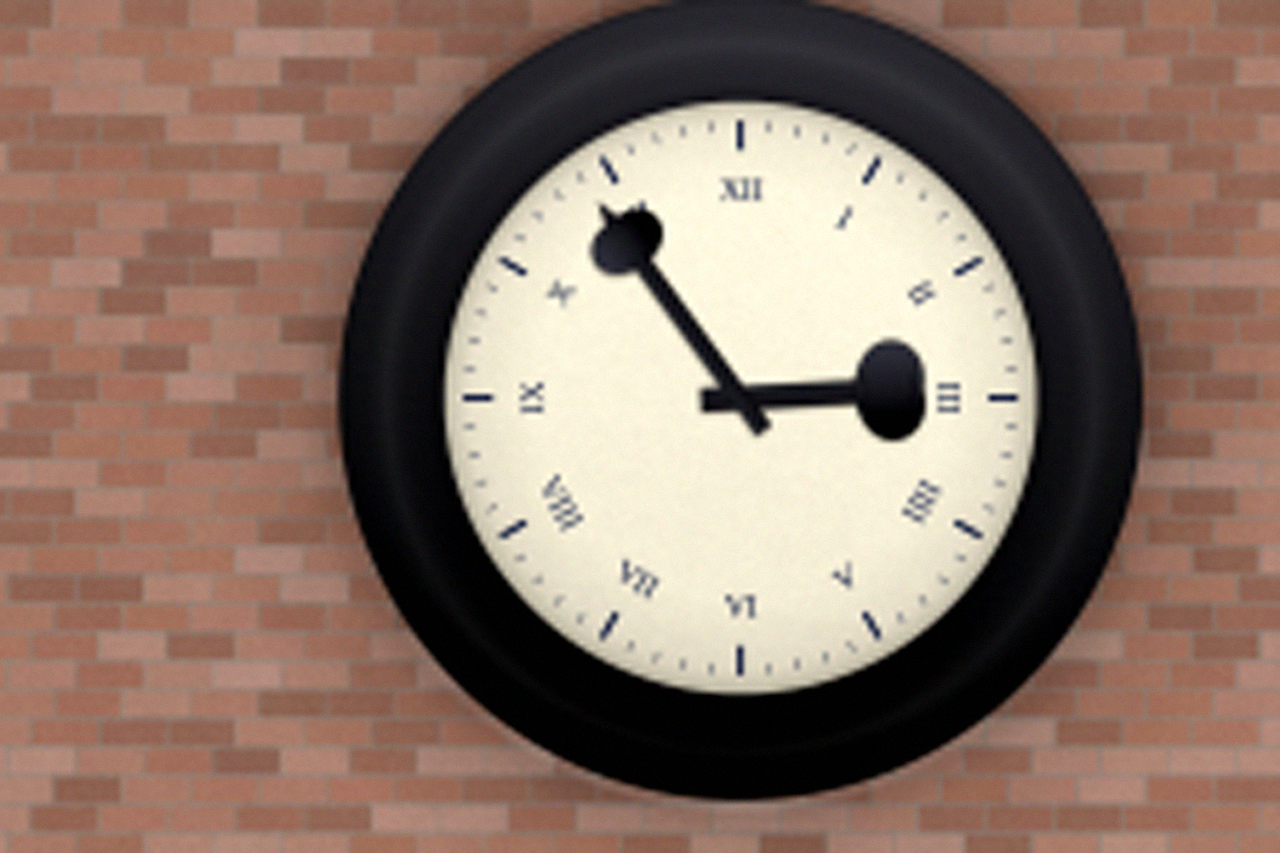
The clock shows **2:54**
